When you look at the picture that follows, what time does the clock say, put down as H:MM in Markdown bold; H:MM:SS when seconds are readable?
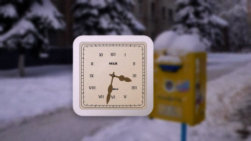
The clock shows **3:32**
